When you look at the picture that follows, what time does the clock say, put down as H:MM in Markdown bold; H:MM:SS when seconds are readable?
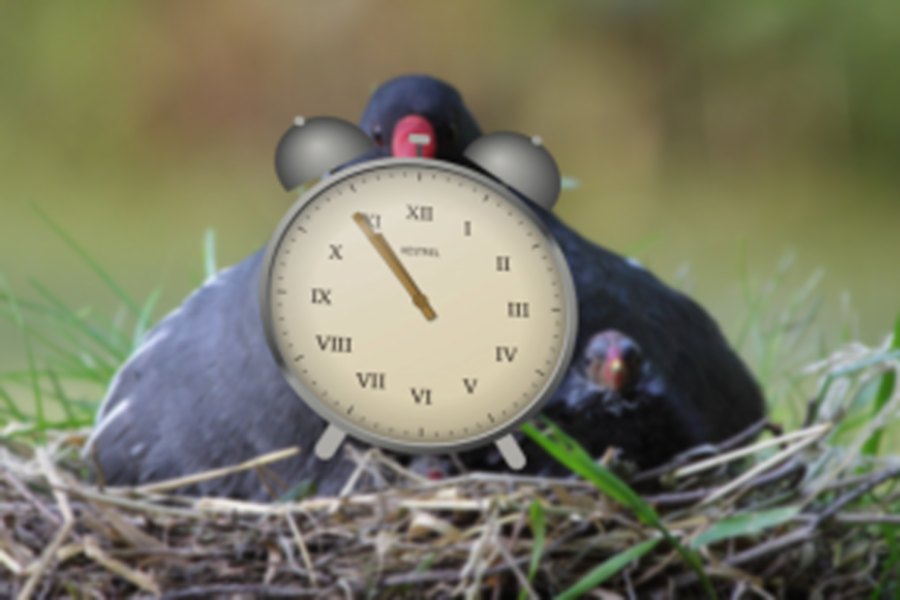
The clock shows **10:54**
